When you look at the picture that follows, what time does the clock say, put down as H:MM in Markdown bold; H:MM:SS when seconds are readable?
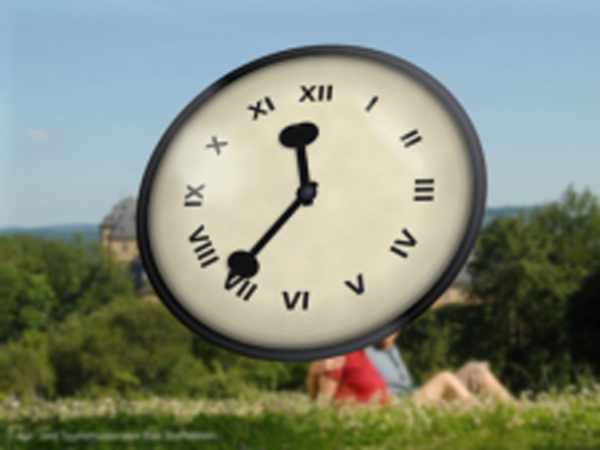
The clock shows **11:36**
